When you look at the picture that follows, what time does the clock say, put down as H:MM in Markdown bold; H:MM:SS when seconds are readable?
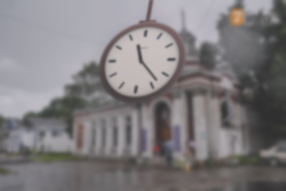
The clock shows **11:23**
